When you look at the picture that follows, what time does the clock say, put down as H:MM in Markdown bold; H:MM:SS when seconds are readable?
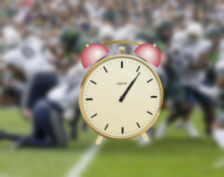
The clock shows **1:06**
